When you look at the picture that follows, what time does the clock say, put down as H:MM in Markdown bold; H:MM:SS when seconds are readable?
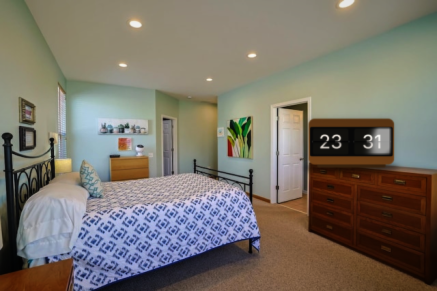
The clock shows **23:31**
